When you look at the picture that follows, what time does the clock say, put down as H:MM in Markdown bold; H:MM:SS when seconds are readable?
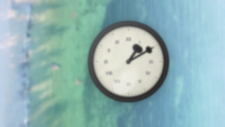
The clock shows **1:10**
